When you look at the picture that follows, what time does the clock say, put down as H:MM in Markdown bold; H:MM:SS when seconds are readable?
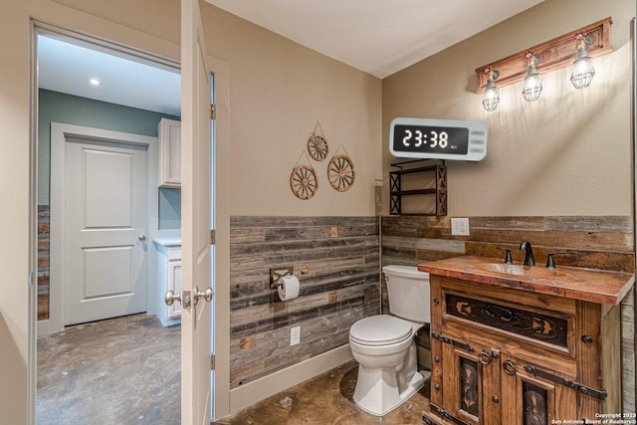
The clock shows **23:38**
